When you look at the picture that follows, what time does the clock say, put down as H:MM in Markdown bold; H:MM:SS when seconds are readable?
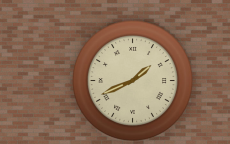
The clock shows **1:41**
